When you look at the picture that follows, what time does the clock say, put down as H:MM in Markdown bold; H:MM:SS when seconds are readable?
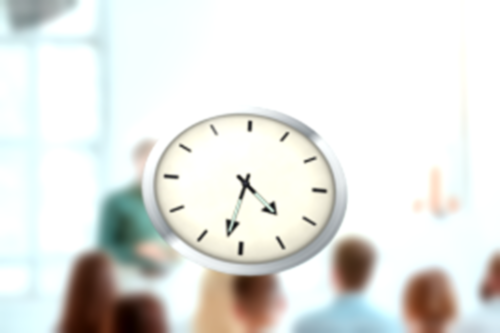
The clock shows **4:32**
